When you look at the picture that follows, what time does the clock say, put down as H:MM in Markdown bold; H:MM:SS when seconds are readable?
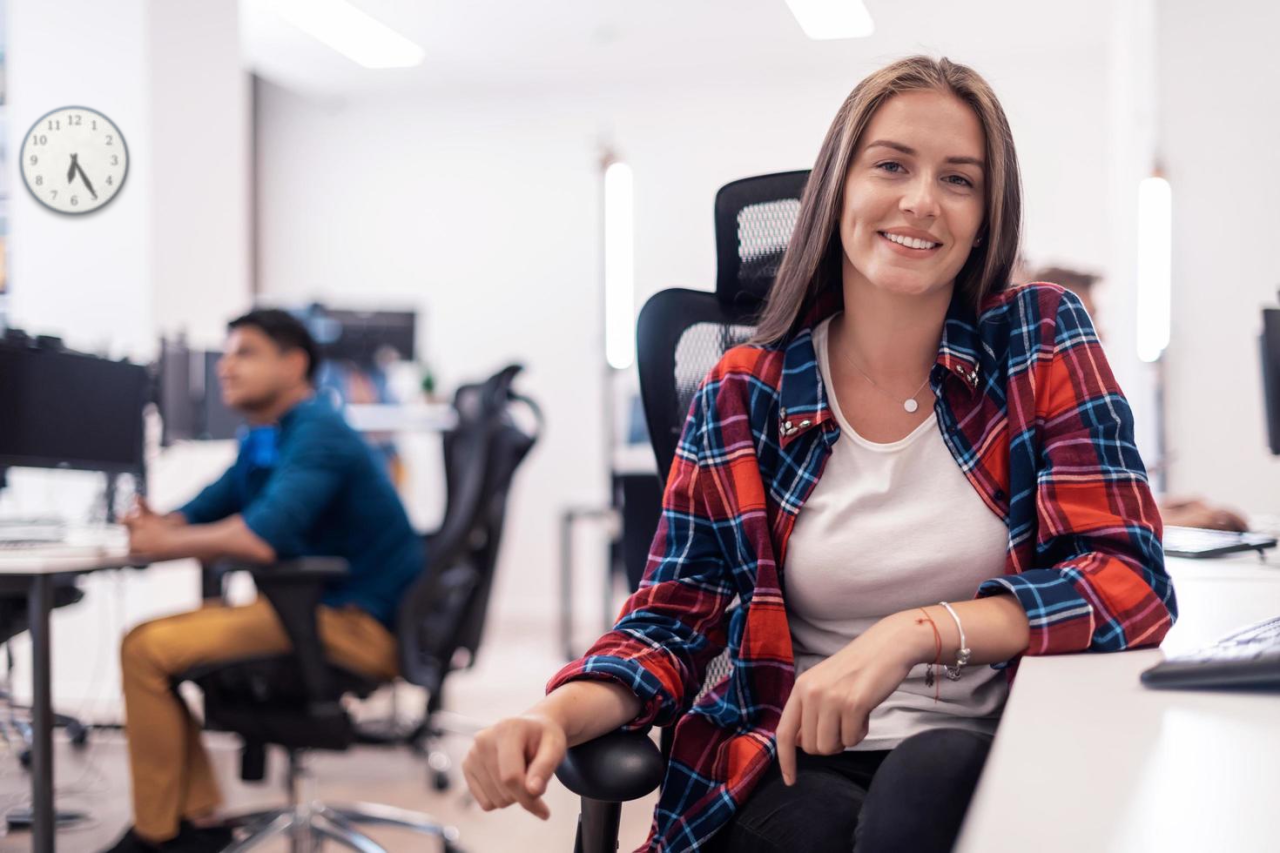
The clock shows **6:25**
